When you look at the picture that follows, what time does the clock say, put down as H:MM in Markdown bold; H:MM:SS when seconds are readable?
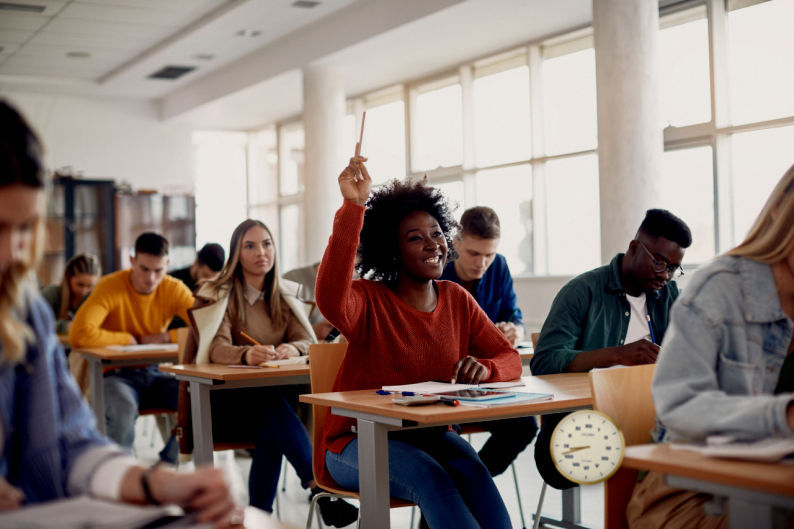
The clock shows **8:42**
